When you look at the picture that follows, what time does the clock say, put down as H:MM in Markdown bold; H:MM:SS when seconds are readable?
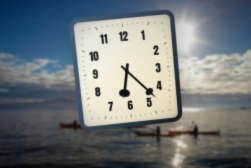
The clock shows **6:23**
